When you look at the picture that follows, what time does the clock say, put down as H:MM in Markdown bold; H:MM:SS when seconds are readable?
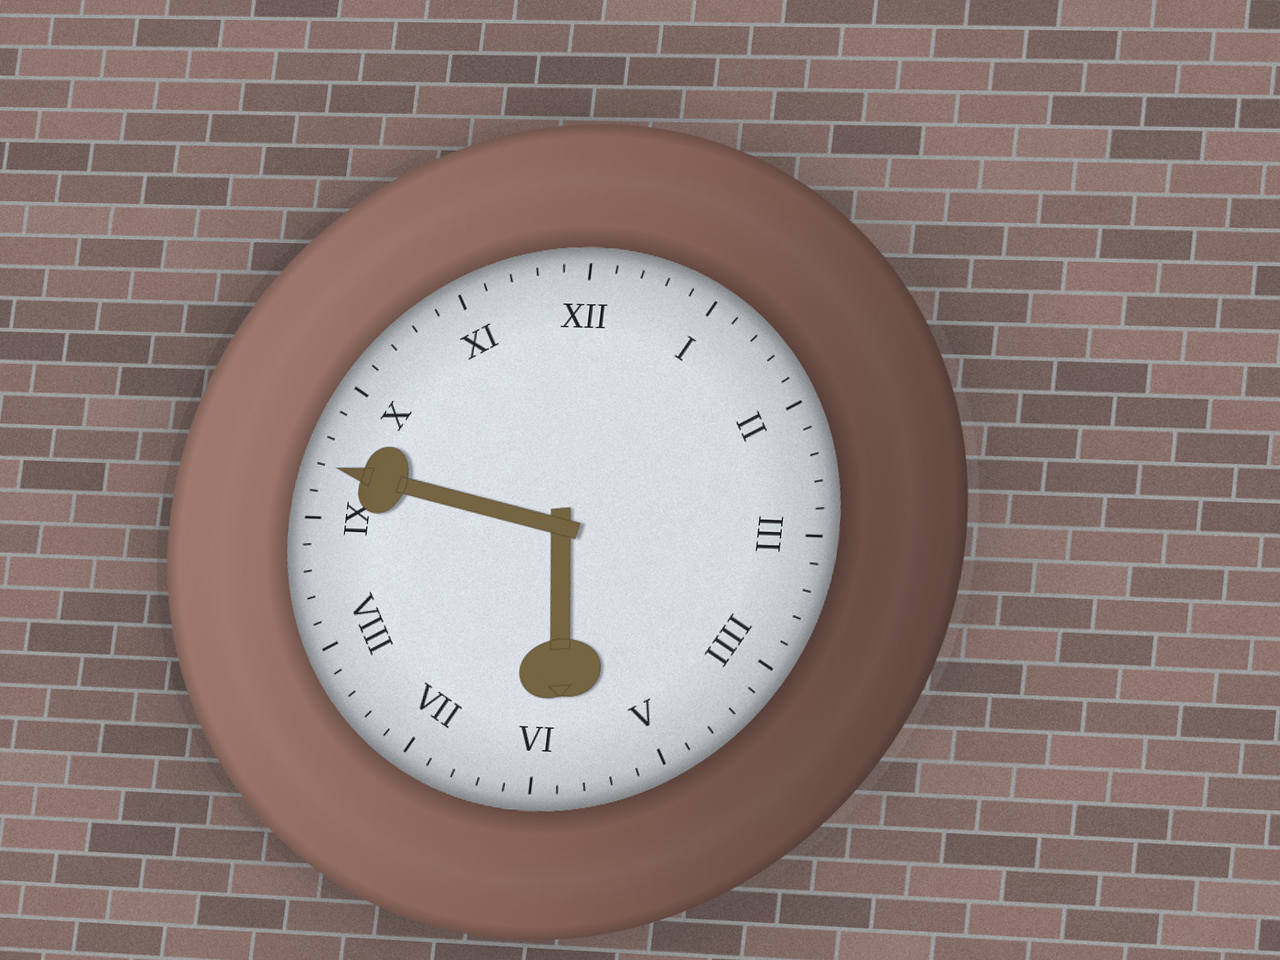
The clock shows **5:47**
